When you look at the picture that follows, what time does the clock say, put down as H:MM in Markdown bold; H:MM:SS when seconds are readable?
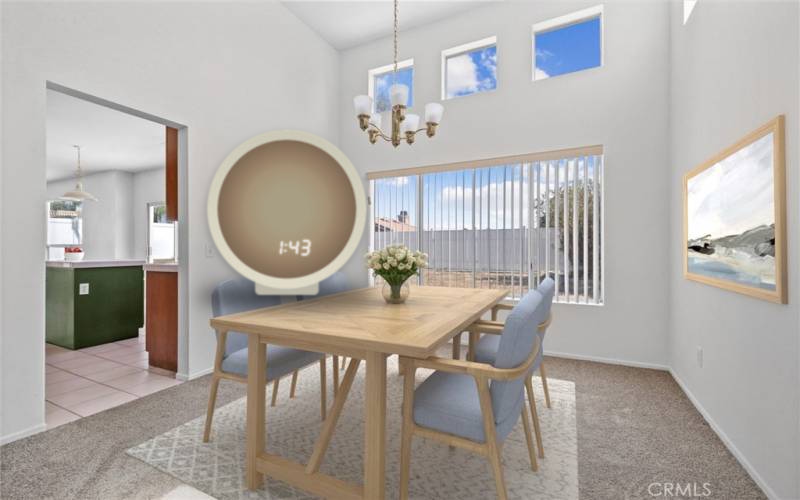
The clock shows **1:43**
